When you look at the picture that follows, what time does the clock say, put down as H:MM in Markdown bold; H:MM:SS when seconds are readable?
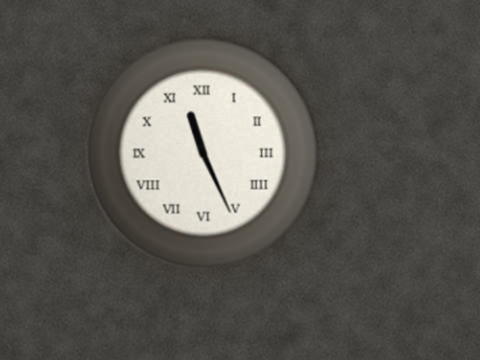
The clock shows **11:26**
